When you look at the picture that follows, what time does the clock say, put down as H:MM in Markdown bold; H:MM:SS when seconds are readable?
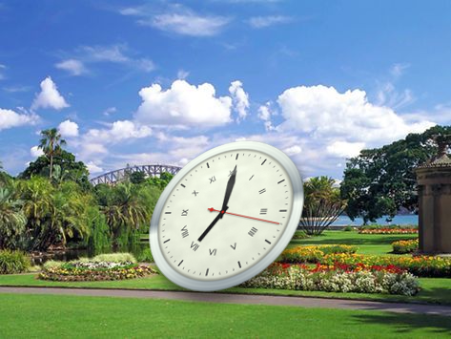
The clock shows **7:00:17**
